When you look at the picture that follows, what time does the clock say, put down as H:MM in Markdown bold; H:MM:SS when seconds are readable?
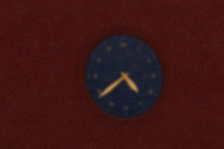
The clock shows **4:39**
